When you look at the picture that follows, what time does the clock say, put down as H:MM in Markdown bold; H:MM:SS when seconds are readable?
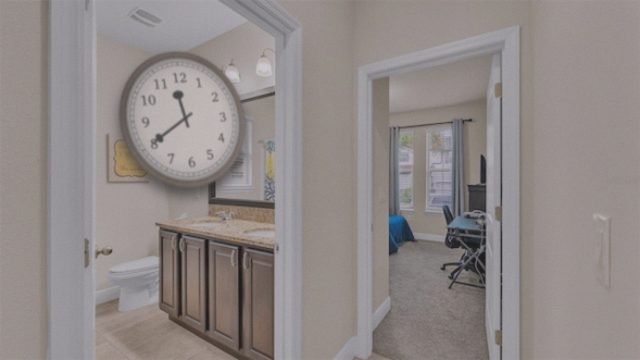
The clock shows **11:40**
